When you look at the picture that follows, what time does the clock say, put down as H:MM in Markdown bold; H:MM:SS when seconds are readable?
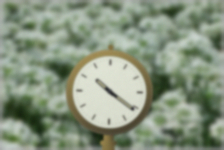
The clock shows **10:21**
